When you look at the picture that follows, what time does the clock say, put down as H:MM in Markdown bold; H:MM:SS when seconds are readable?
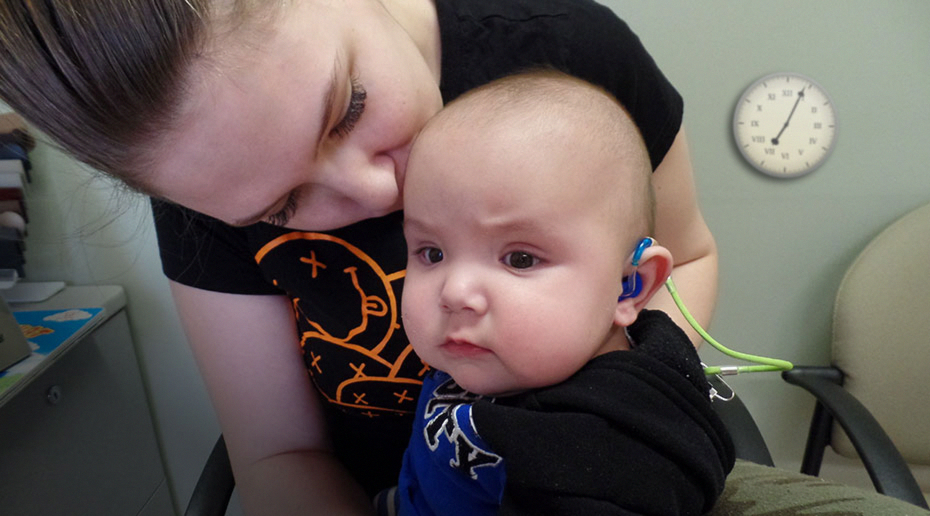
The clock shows **7:04**
